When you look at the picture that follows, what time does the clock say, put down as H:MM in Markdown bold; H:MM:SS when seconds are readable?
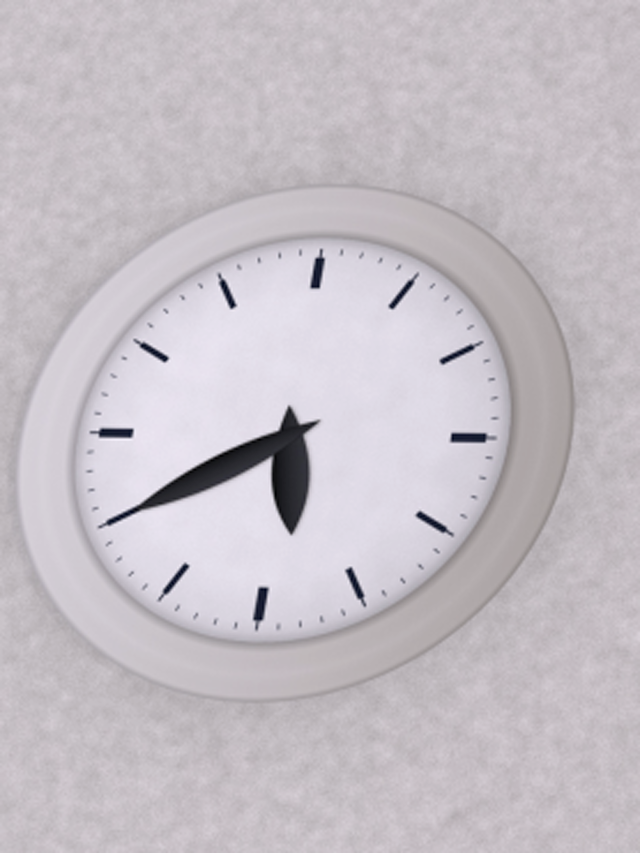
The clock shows **5:40**
